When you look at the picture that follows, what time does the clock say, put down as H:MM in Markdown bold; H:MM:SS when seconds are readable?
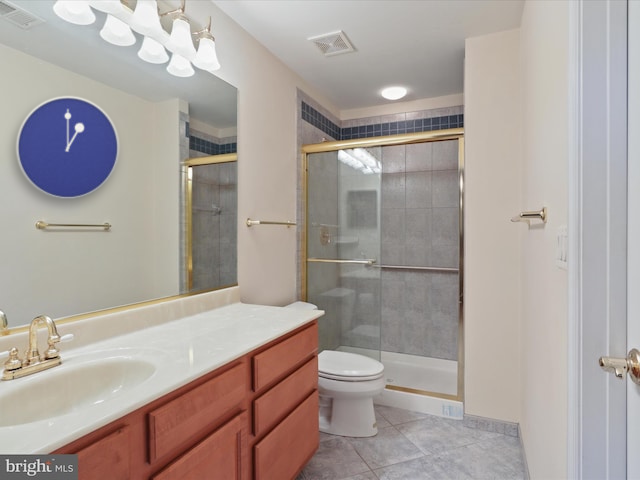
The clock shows **1:00**
